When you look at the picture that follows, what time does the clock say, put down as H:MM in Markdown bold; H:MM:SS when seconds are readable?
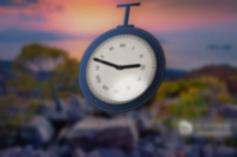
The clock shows **2:48**
